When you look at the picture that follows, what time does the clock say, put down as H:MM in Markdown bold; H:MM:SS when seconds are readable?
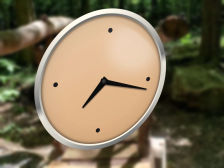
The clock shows **7:17**
